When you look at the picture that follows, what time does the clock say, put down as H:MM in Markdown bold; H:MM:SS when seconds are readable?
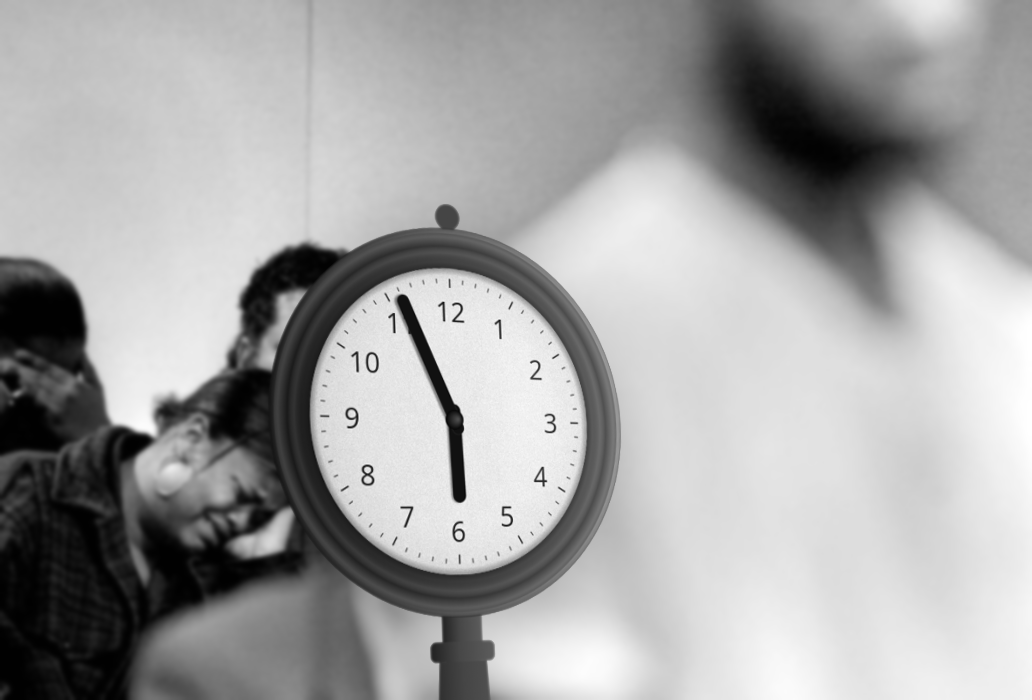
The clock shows **5:56**
